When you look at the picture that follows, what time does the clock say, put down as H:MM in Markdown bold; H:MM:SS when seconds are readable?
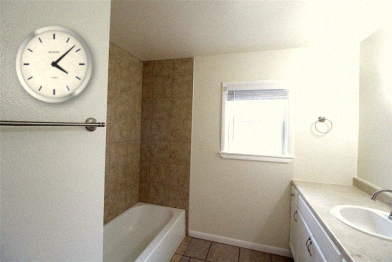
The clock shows **4:08**
